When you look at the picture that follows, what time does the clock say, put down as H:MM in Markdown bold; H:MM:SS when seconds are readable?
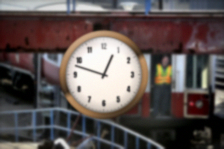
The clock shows **12:48**
